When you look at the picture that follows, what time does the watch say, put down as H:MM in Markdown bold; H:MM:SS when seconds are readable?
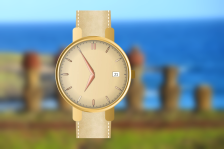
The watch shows **6:55**
